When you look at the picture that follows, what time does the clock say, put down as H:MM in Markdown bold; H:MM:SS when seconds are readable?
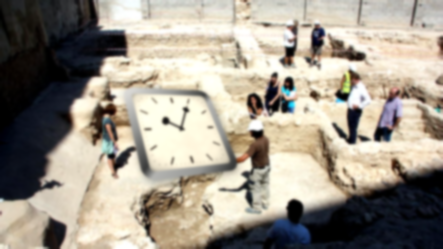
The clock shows **10:05**
